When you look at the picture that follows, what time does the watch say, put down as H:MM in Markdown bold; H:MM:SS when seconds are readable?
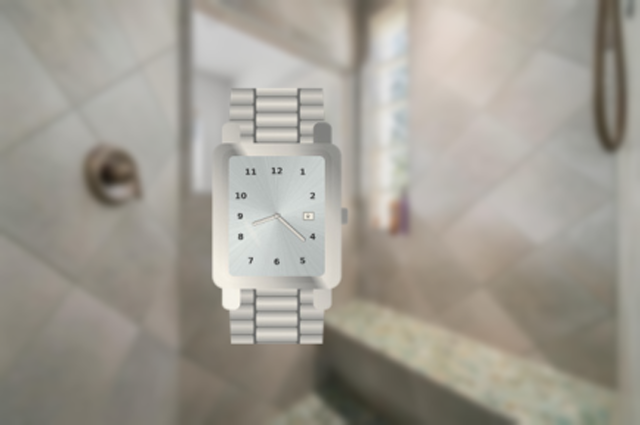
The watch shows **8:22**
